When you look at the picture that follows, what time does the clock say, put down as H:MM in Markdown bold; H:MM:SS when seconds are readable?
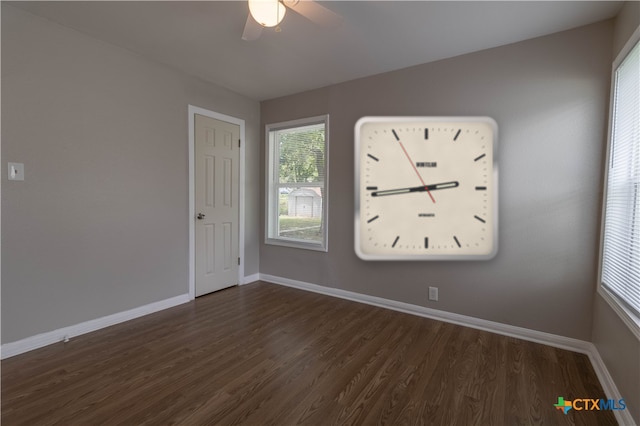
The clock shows **2:43:55**
